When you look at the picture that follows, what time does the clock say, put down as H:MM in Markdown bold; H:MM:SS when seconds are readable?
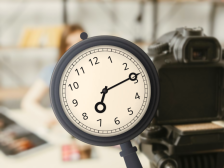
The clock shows **7:14**
